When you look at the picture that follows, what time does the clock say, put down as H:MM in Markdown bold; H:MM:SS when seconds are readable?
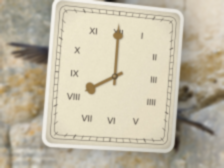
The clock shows **8:00**
